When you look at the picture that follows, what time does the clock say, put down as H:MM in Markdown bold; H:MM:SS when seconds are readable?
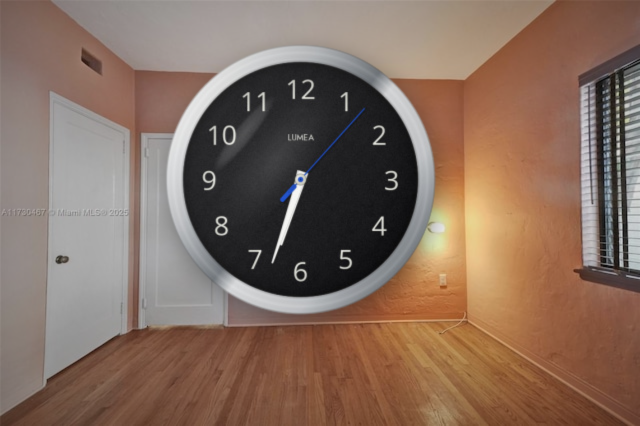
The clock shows **6:33:07**
